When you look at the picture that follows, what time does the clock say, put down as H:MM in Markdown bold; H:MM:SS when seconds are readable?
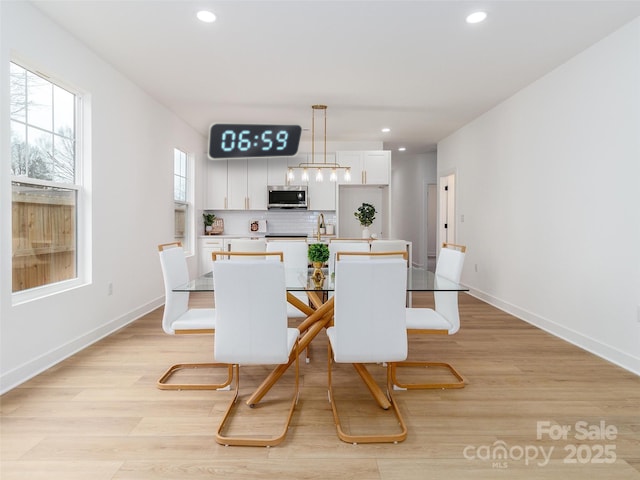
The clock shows **6:59**
